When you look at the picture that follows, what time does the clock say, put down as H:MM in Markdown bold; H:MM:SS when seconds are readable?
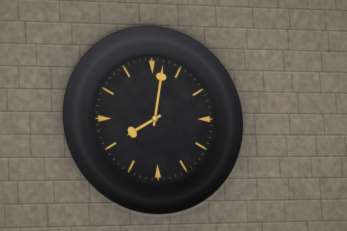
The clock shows **8:02**
